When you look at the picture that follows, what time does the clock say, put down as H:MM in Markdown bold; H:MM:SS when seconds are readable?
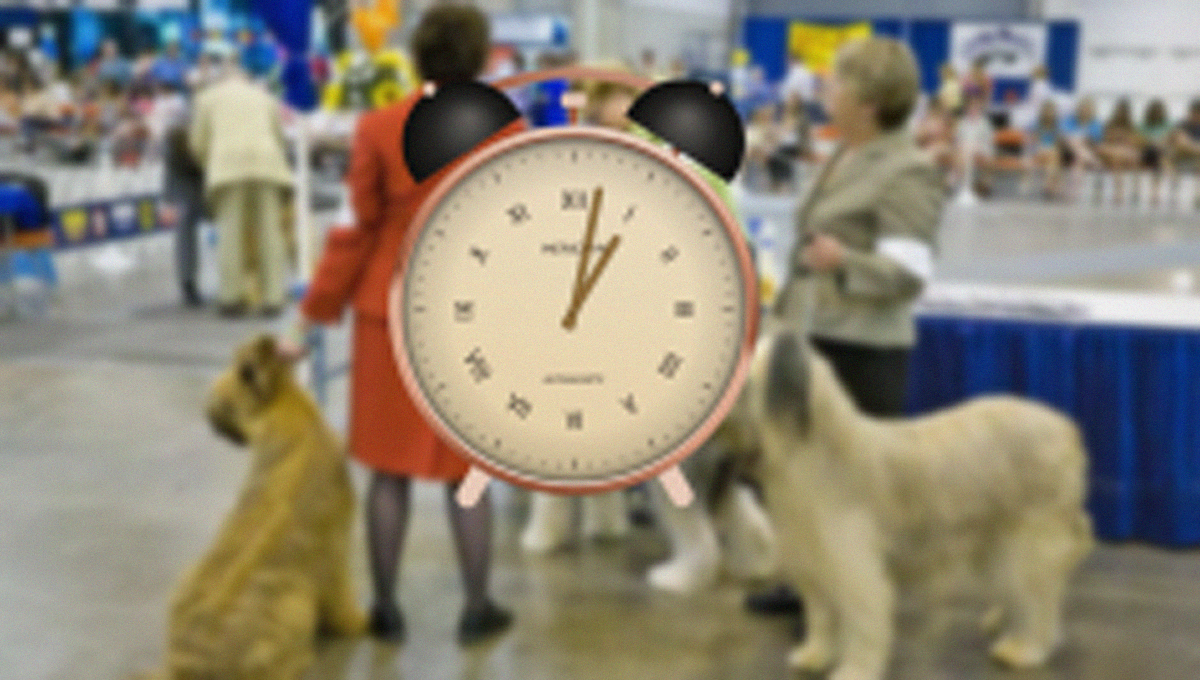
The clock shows **1:02**
